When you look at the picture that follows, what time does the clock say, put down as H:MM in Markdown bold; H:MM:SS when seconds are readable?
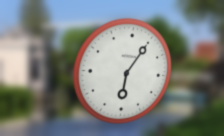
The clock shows **6:05**
